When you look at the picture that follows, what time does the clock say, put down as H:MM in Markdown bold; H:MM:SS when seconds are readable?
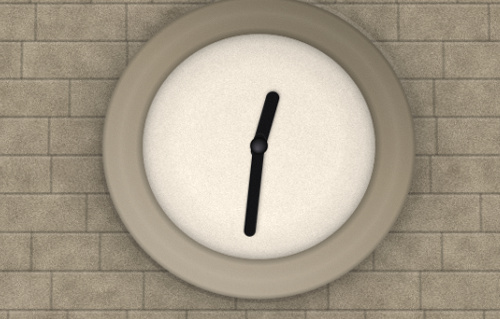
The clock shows **12:31**
